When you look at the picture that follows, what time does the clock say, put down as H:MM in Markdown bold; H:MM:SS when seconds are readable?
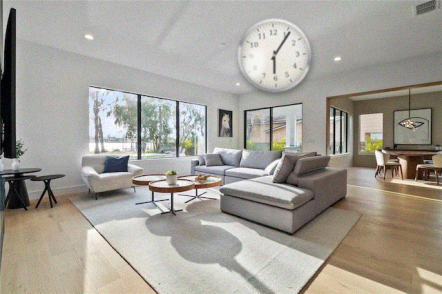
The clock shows **6:06**
